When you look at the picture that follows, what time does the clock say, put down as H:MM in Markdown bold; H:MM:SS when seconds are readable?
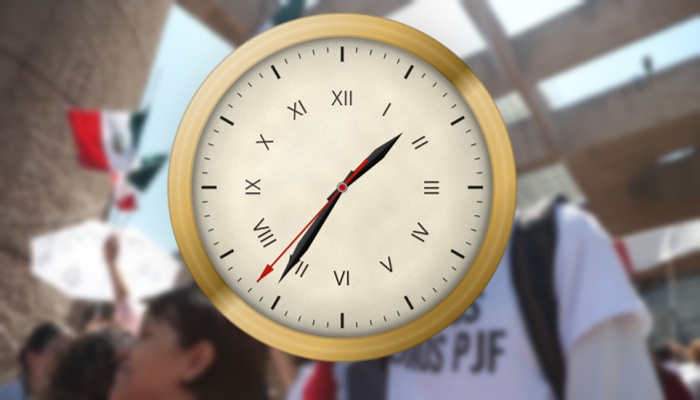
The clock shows **1:35:37**
